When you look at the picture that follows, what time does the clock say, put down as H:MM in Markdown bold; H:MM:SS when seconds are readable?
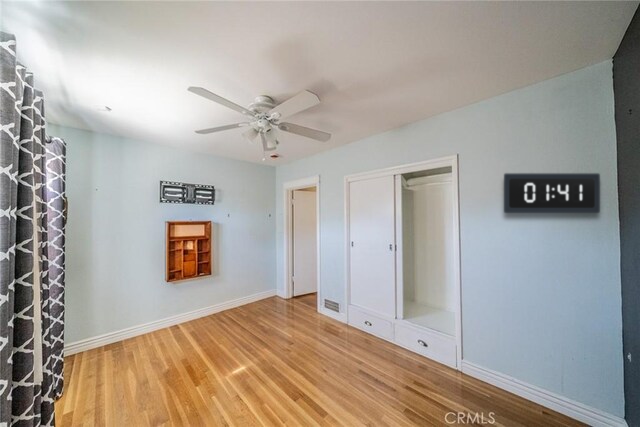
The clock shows **1:41**
